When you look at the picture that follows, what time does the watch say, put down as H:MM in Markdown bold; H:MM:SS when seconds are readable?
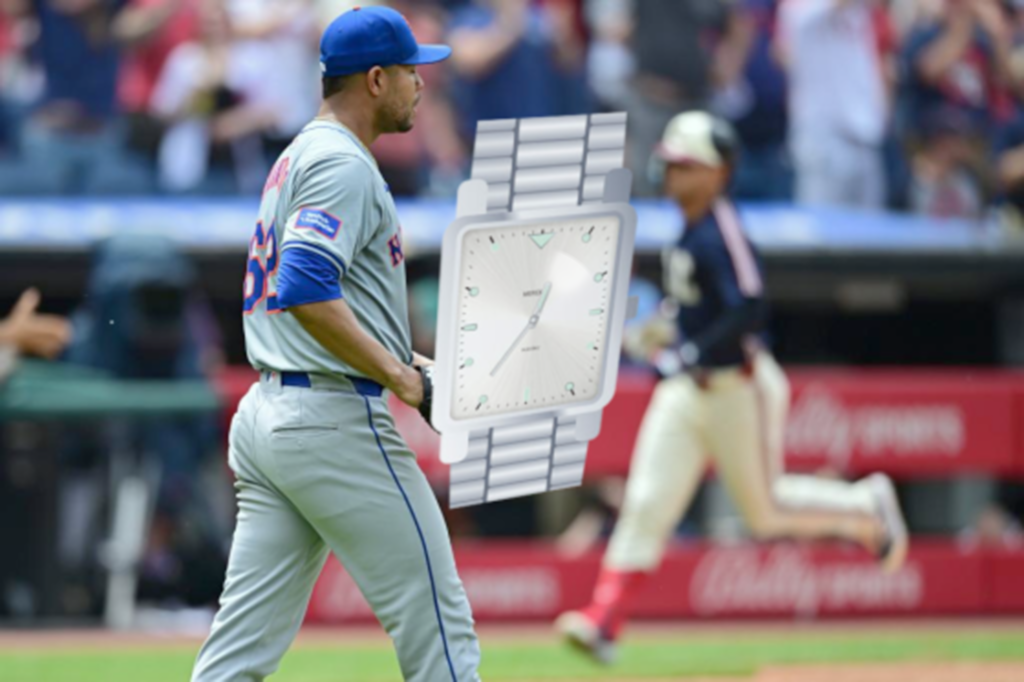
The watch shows **12:36**
